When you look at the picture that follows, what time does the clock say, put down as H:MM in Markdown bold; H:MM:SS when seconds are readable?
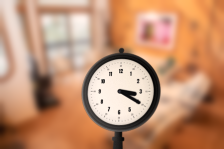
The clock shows **3:20**
